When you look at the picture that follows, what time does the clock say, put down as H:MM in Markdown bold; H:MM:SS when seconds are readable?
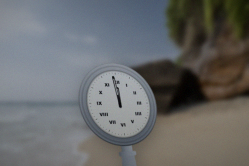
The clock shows **11:59**
